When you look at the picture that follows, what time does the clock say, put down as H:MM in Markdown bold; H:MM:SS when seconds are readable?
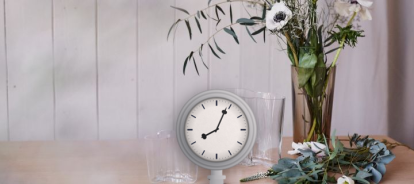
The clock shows **8:04**
